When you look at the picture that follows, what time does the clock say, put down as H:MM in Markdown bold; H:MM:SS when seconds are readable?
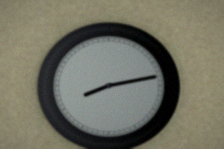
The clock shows **8:13**
